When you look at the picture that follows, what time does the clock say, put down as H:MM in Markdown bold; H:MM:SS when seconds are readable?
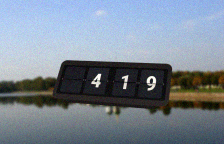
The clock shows **4:19**
